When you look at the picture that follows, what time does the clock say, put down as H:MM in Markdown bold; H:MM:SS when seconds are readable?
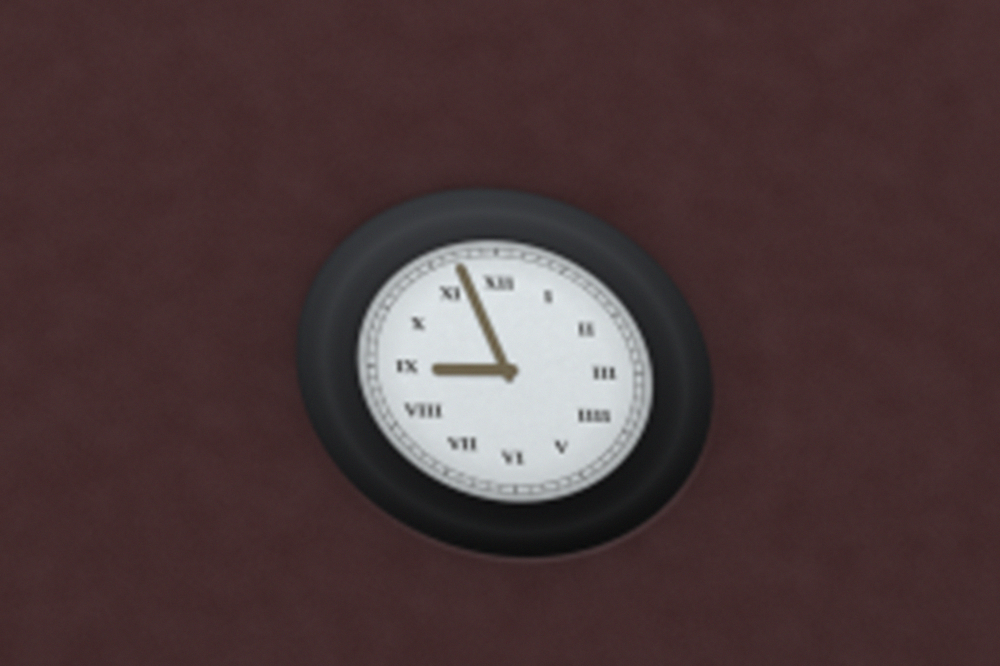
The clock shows **8:57**
